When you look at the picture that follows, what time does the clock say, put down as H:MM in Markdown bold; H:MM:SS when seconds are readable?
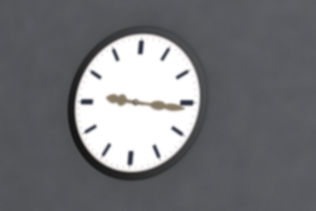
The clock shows **9:16**
